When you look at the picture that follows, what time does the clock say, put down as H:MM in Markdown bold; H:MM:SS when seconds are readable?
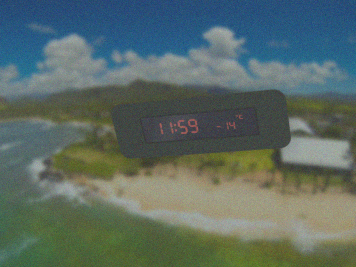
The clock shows **11:59**
